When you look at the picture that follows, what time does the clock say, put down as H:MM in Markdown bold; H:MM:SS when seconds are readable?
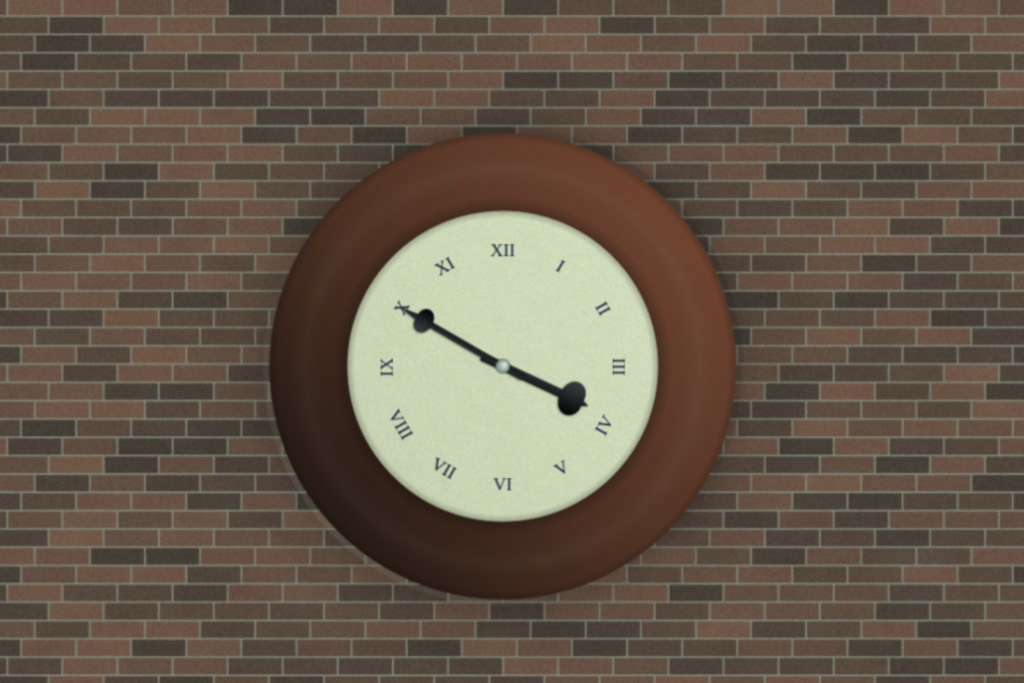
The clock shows **3:50**
